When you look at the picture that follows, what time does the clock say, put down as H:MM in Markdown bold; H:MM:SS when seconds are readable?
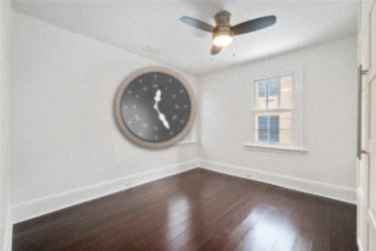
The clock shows **12:25**
